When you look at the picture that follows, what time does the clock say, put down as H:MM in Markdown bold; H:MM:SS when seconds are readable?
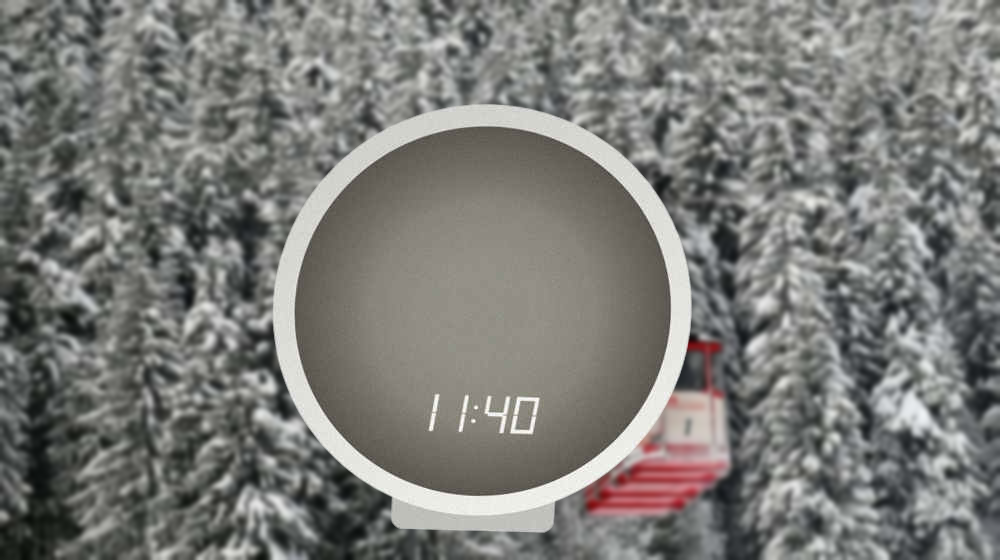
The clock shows **11:40**
